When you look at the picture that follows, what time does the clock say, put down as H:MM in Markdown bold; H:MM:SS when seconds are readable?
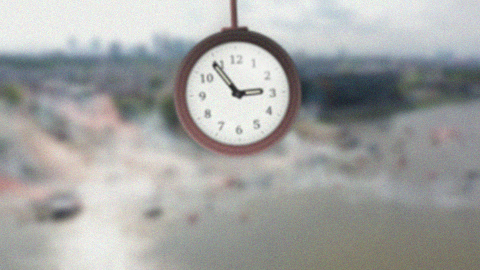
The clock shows **2:54**
